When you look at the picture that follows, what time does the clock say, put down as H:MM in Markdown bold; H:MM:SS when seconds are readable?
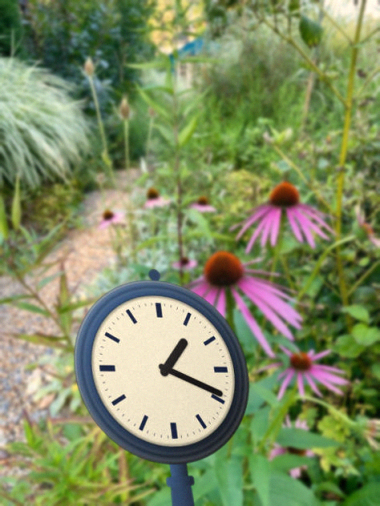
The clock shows **1:19**
